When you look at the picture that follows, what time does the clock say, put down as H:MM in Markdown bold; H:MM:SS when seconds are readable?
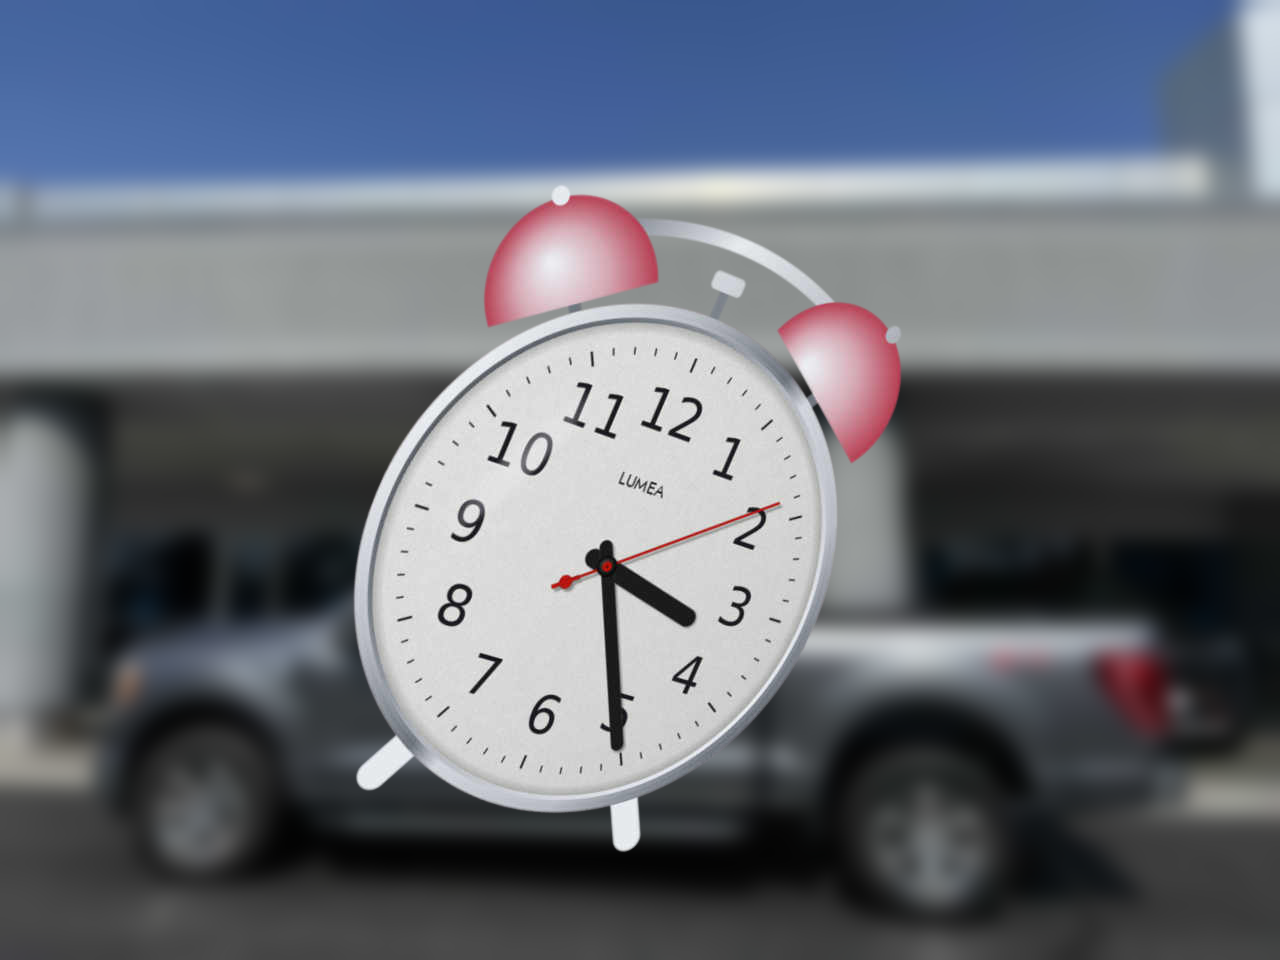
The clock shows **3:25:09**
